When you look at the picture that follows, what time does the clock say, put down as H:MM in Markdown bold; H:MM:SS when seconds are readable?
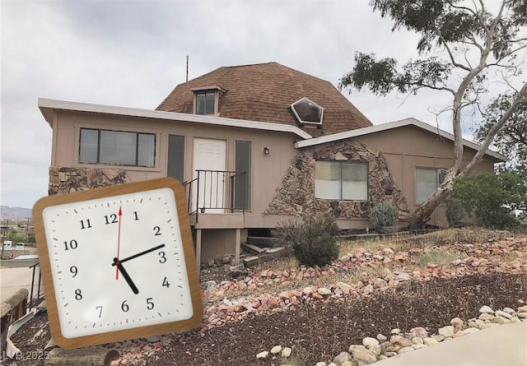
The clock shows **5:13:02**
